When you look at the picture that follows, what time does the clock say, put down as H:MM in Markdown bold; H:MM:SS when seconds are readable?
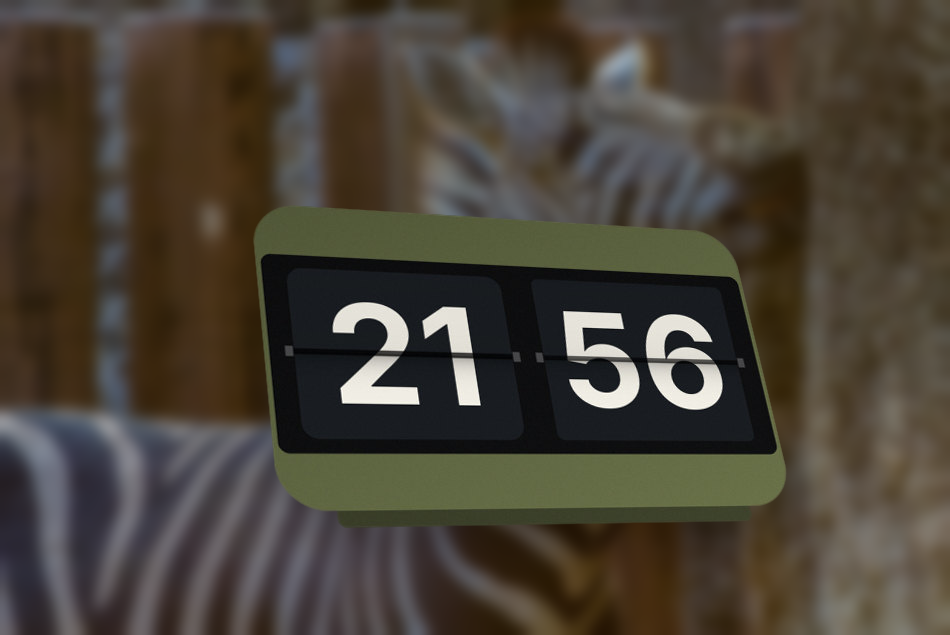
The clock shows **21:56**
